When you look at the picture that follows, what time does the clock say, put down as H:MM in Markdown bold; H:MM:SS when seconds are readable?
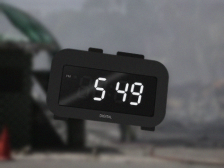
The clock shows **5:49**
